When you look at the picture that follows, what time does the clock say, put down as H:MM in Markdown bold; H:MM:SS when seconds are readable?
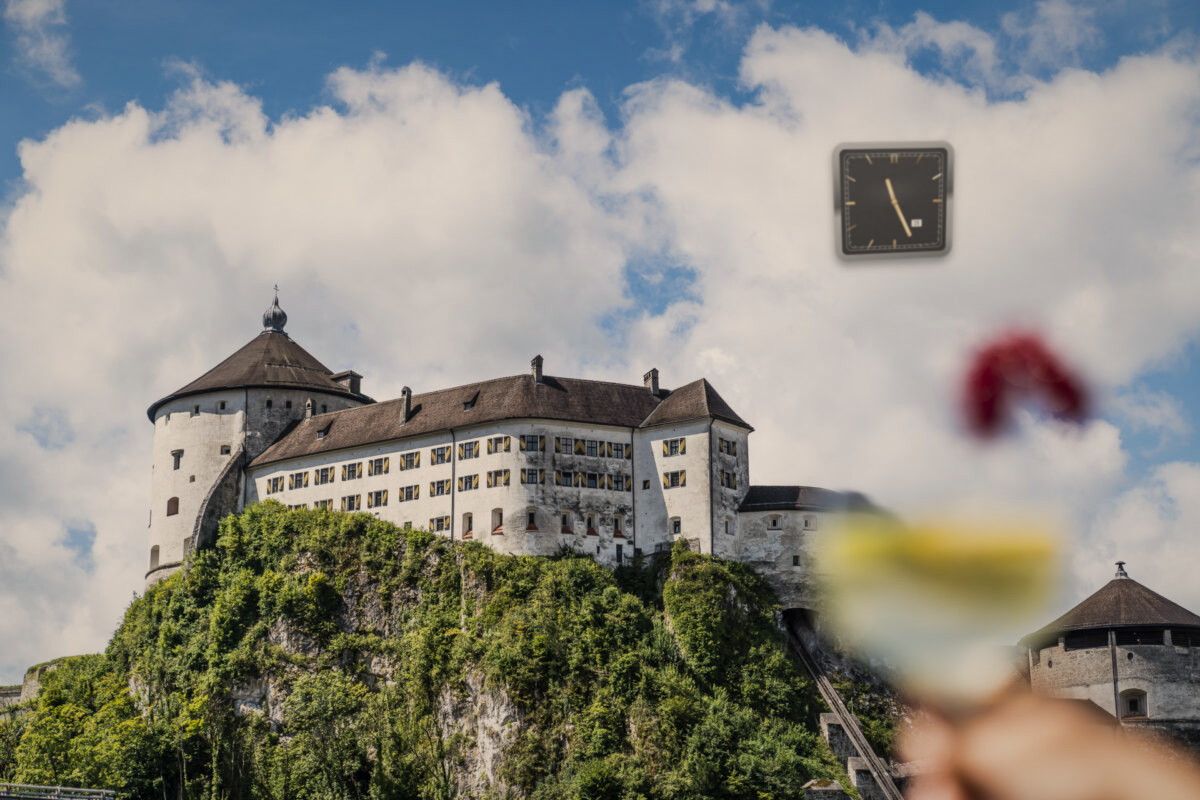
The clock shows **11:26**
